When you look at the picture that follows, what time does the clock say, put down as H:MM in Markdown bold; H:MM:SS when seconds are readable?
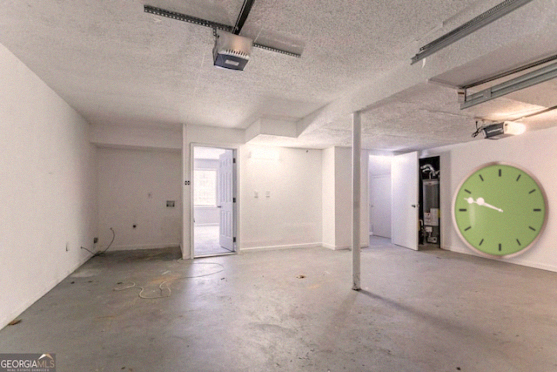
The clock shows **9:48**
